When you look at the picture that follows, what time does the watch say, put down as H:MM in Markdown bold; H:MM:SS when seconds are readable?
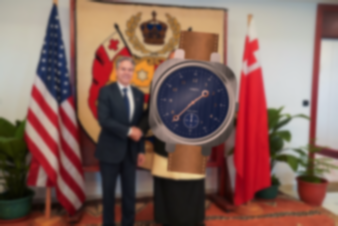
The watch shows **1:37**
